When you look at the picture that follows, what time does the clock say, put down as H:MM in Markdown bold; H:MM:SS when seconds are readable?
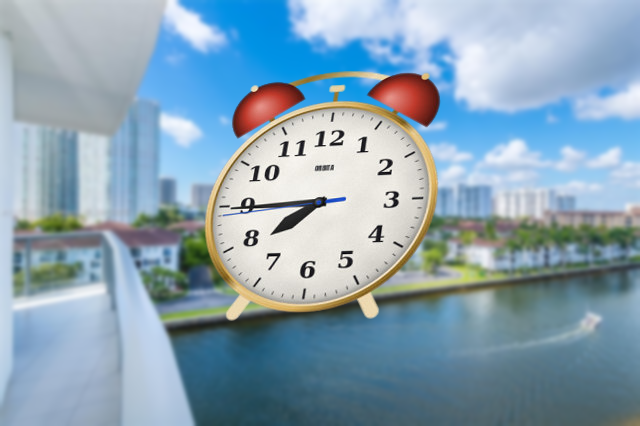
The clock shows **7:44:44**
